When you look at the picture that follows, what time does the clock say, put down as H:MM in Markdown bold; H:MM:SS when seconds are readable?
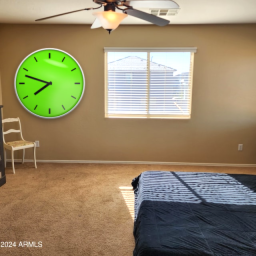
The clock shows **7:48**
